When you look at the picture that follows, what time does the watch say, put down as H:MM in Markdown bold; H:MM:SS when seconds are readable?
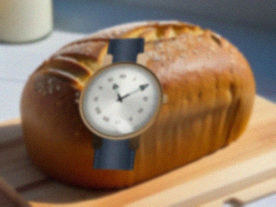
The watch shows **11:10**
